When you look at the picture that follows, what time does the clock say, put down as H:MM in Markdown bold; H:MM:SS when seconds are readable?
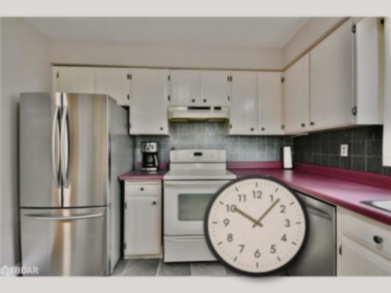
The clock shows **10:07**
